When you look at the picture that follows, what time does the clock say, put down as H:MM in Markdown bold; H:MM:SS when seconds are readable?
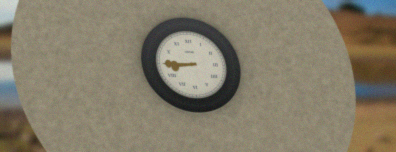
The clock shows **8:45**
